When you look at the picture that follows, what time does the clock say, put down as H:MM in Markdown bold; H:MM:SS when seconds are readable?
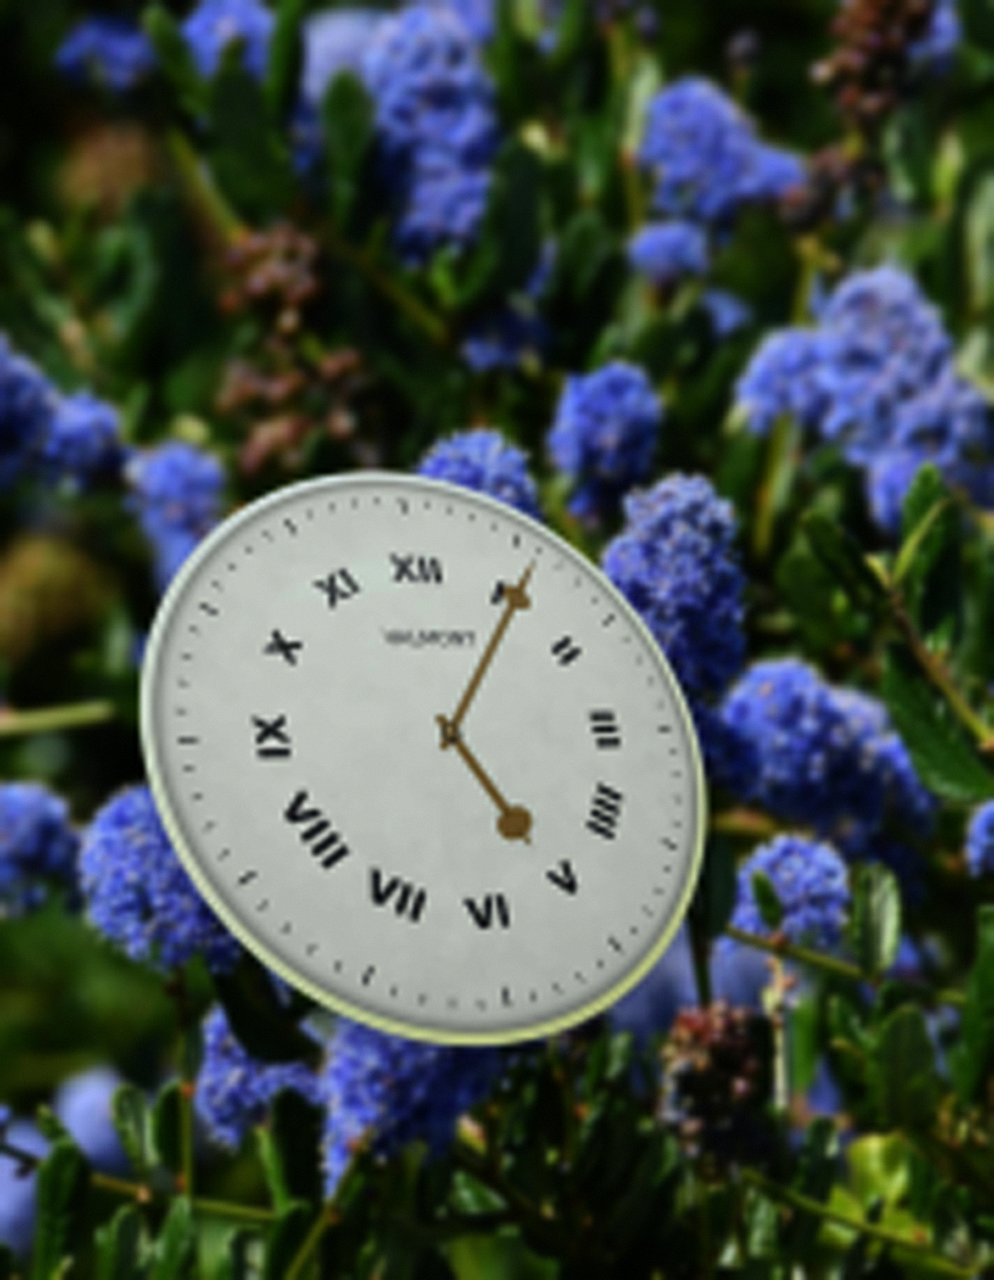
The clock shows **5:06**
